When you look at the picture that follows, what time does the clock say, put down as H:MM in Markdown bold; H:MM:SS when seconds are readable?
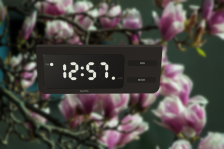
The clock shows **12:57**
